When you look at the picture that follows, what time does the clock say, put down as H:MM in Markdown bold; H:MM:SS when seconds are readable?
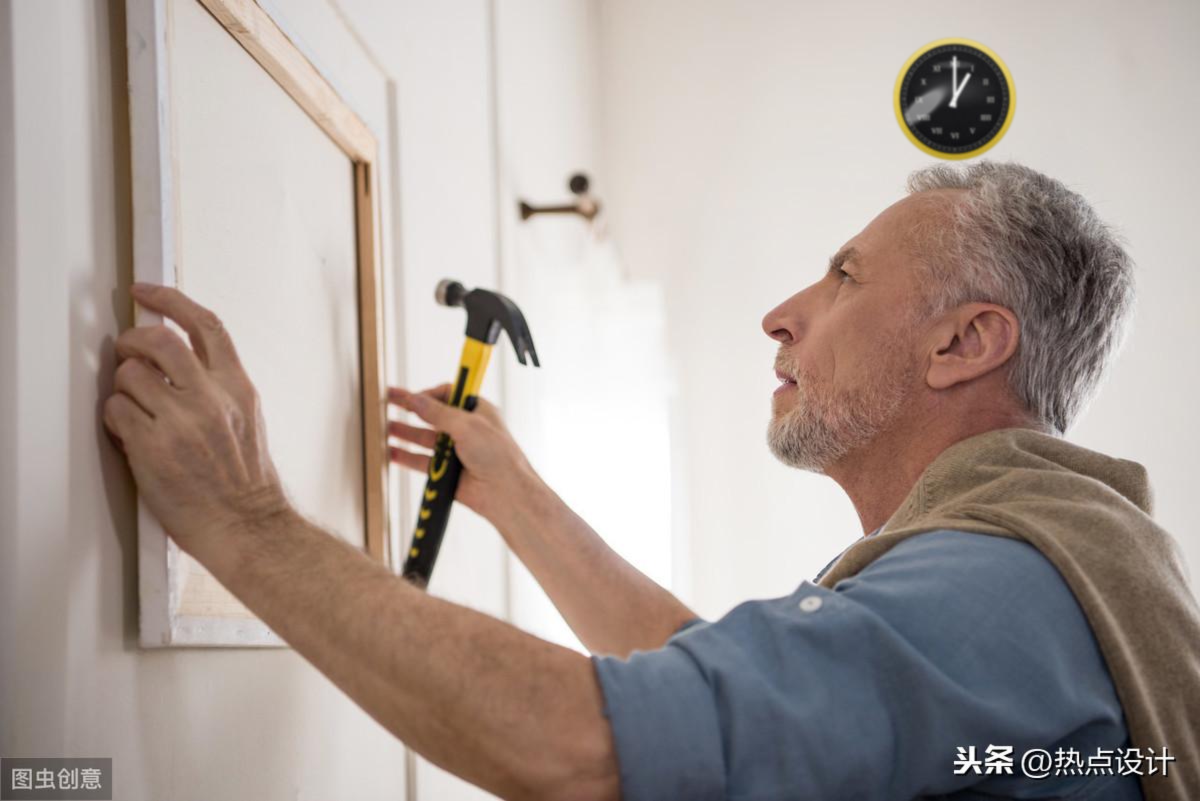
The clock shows **1:00**
